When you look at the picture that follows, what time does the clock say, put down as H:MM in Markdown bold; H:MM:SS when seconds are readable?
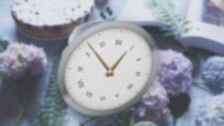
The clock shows **12:52**
